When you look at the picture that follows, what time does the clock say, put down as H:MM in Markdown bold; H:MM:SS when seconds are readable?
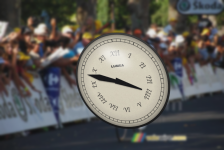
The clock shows **3:48**
